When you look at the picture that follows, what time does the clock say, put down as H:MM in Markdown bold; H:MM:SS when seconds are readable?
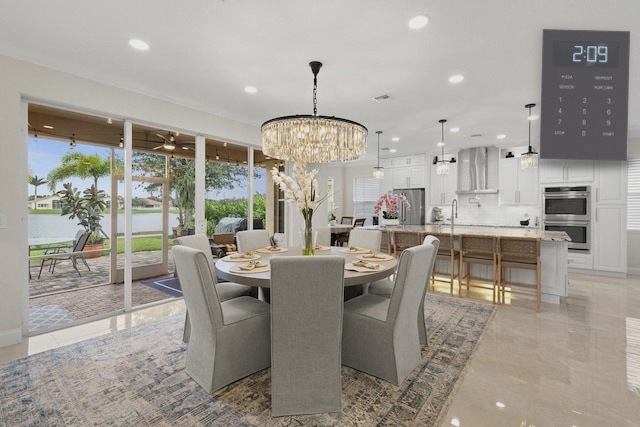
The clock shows **2:09**
